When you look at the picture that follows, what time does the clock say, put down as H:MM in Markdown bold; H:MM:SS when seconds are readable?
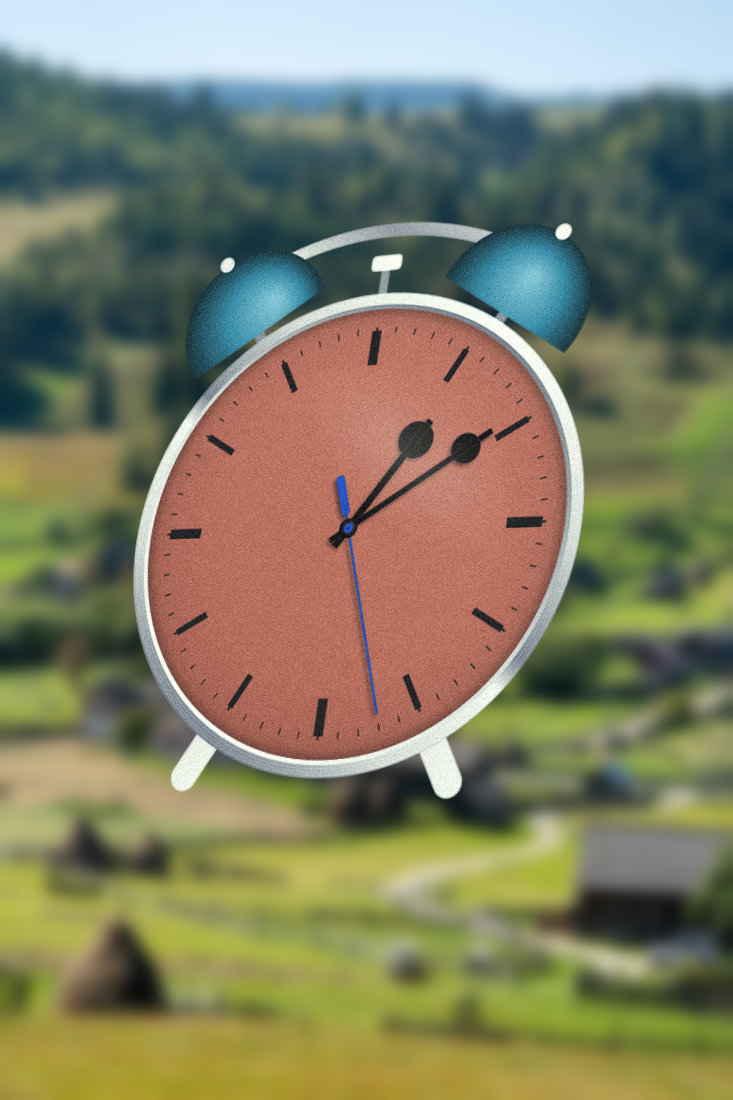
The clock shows **1:09:27**
